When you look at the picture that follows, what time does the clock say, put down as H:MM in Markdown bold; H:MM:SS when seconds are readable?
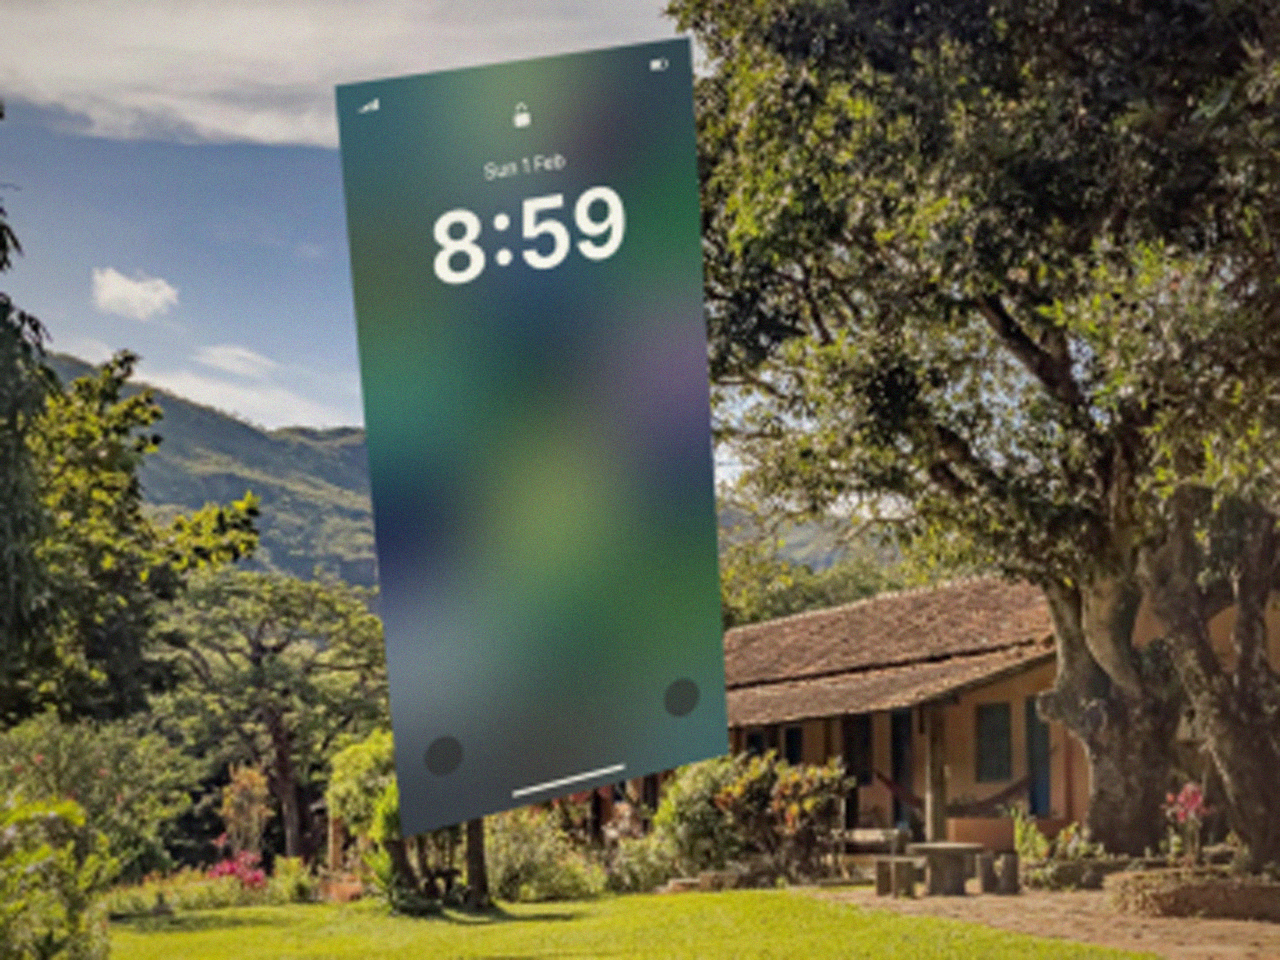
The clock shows **8:59**
